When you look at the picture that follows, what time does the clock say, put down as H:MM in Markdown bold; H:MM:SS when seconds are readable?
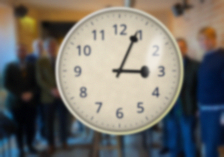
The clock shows **3:04**
